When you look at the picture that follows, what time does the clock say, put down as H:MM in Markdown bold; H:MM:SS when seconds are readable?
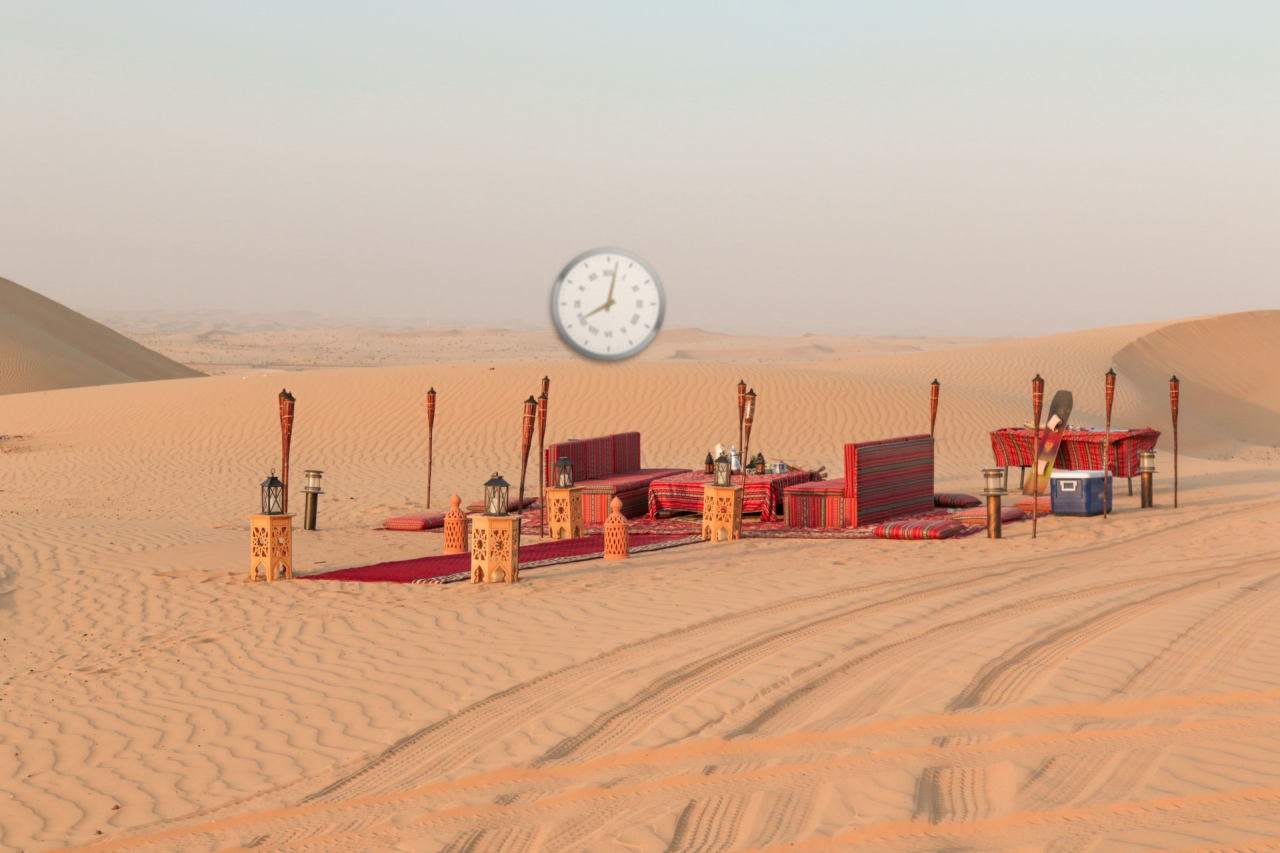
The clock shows **8:02**
